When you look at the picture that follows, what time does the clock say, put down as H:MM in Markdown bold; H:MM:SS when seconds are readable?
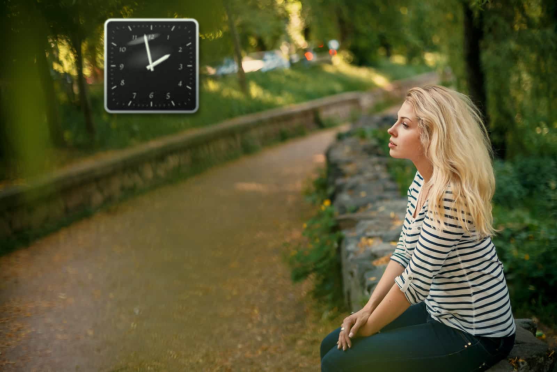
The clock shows **1:58**
